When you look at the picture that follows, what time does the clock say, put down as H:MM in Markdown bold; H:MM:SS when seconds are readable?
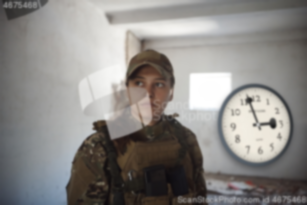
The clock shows **2:57**
